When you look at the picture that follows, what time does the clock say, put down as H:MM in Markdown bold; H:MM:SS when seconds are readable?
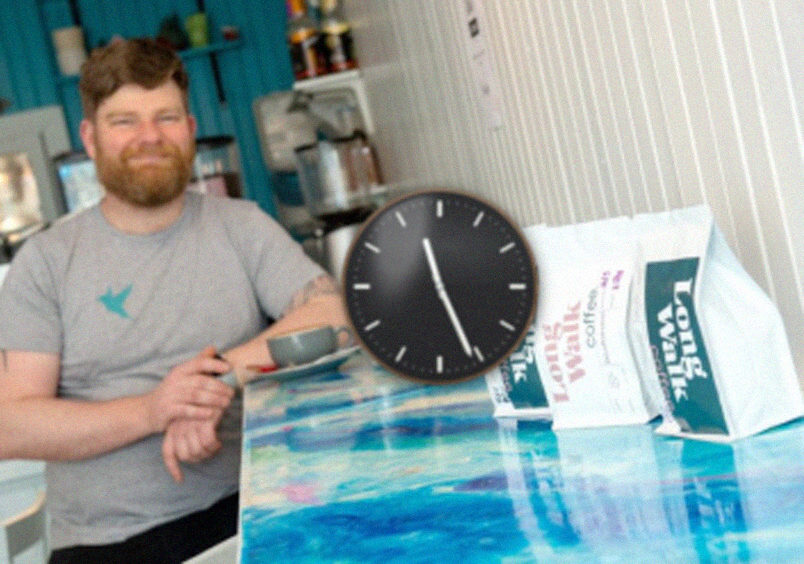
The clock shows **11:26**
